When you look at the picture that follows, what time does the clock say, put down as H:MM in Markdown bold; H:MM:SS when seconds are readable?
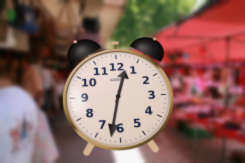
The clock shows **12:32**
